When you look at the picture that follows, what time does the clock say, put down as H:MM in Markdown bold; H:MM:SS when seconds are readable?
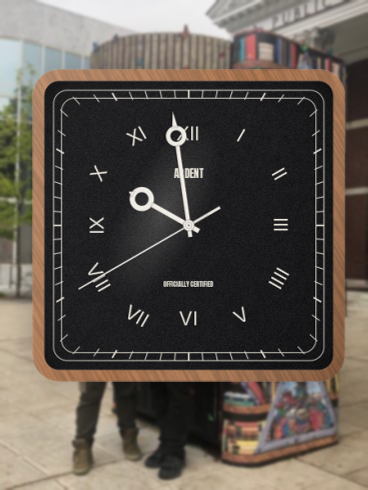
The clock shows **9:58:40**
